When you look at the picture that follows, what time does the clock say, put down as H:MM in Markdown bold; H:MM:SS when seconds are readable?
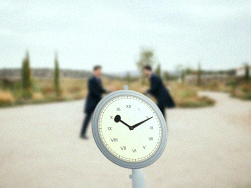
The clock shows **10:11**
